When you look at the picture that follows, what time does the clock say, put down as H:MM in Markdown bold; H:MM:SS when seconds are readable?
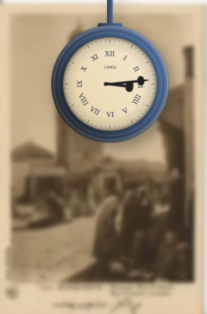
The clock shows **3:14**
